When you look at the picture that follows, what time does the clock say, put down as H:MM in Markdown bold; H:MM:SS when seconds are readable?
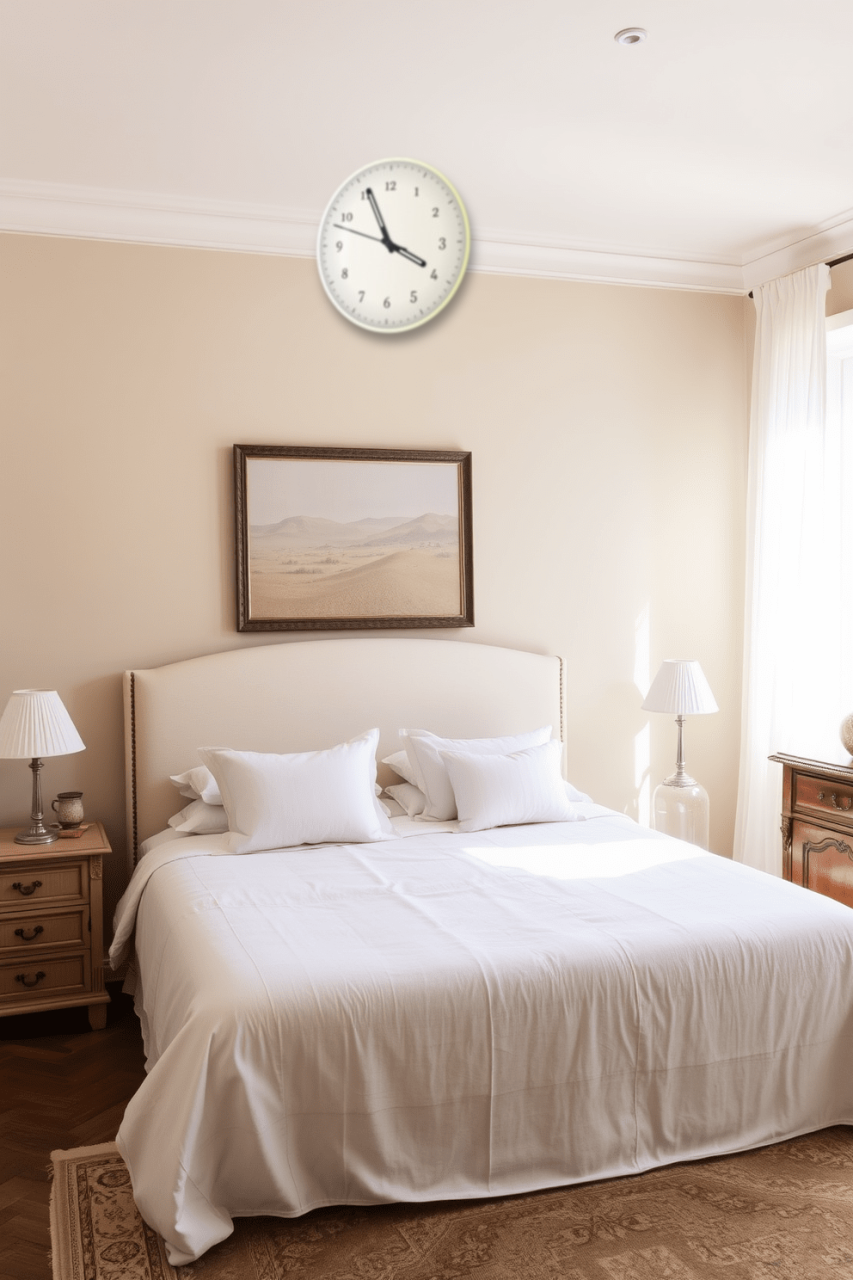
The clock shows **3:55:48**
